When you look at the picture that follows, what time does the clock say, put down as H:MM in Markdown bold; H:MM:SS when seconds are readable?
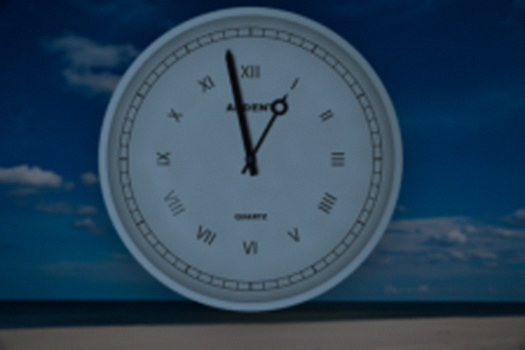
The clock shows **12:58**
